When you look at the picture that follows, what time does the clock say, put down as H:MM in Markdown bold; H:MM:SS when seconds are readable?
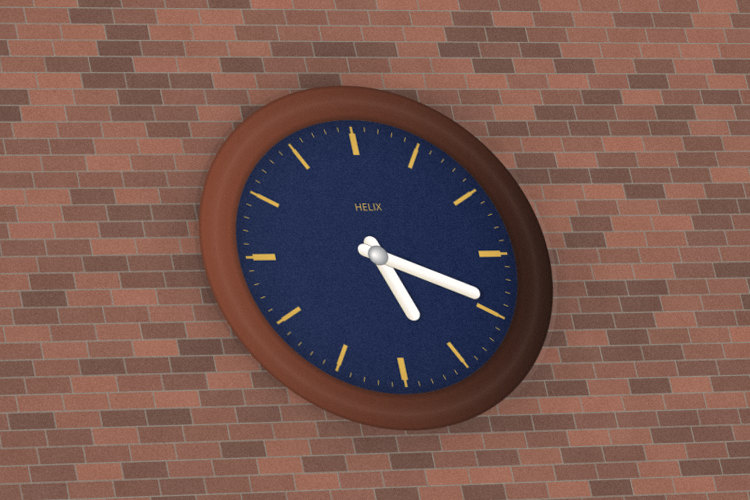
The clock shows **5:19**
